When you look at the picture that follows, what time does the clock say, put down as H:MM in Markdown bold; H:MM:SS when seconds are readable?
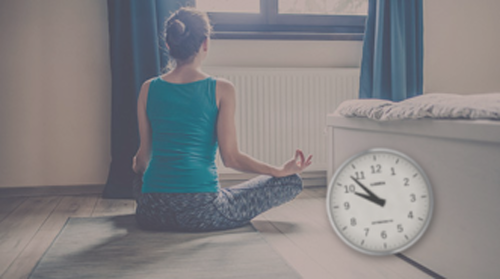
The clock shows **9:53**
